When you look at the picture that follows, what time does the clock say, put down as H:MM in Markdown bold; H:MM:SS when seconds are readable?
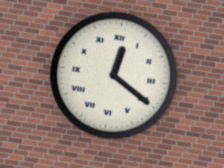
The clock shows **12:20**
